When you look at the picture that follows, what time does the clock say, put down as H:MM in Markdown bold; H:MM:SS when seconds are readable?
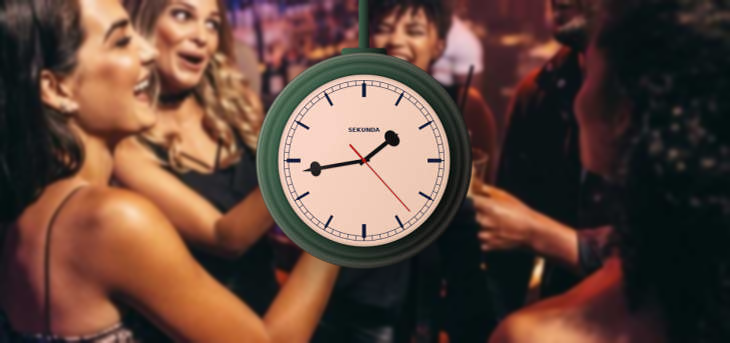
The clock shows **1:43:23**
